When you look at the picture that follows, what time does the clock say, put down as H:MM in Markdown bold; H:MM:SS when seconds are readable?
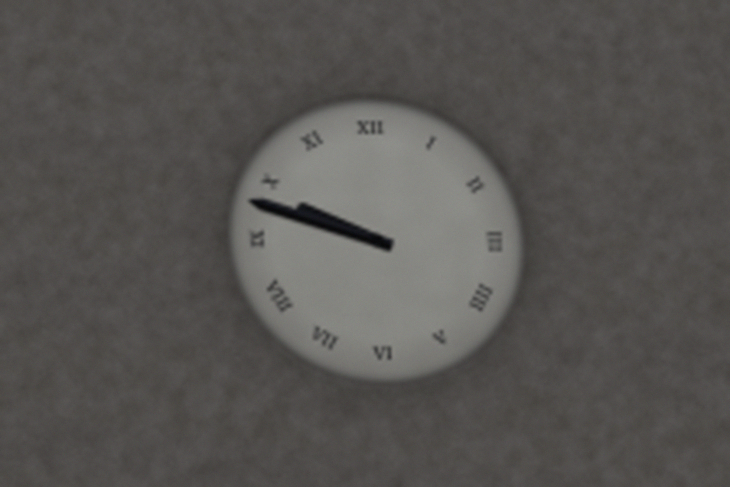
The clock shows **9:48**
